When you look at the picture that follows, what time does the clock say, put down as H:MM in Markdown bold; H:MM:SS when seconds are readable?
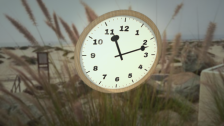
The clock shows **11:12**
